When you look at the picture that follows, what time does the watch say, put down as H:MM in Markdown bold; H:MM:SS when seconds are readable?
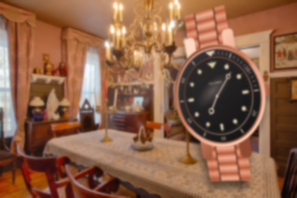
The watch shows **7:07**
